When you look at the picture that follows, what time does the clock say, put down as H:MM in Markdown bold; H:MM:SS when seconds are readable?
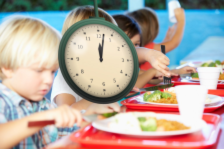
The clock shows **12:02**
